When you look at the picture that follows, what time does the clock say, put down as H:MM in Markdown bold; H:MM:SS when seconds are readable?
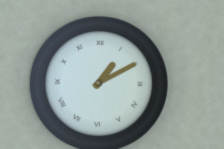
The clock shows **1:10**
